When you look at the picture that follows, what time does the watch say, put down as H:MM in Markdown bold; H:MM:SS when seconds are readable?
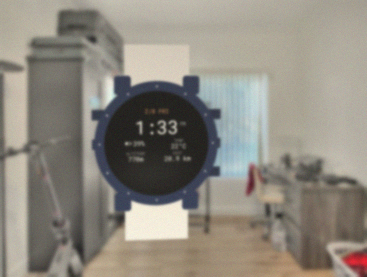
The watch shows **1:33**
